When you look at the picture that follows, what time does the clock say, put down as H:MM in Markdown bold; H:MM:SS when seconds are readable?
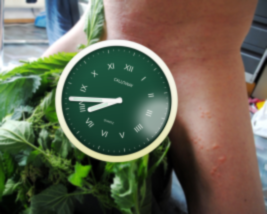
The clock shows **7:42**
